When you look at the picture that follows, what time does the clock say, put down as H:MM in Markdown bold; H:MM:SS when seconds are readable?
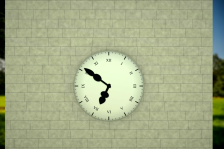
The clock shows **6:51**
